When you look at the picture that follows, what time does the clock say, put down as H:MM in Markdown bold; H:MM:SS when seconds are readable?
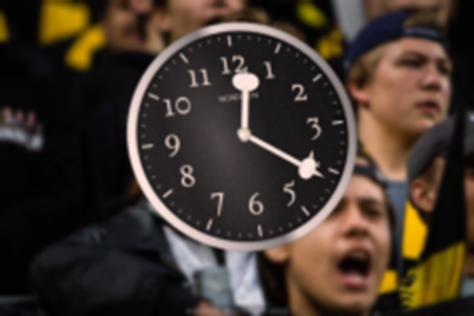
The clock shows **12:21**
